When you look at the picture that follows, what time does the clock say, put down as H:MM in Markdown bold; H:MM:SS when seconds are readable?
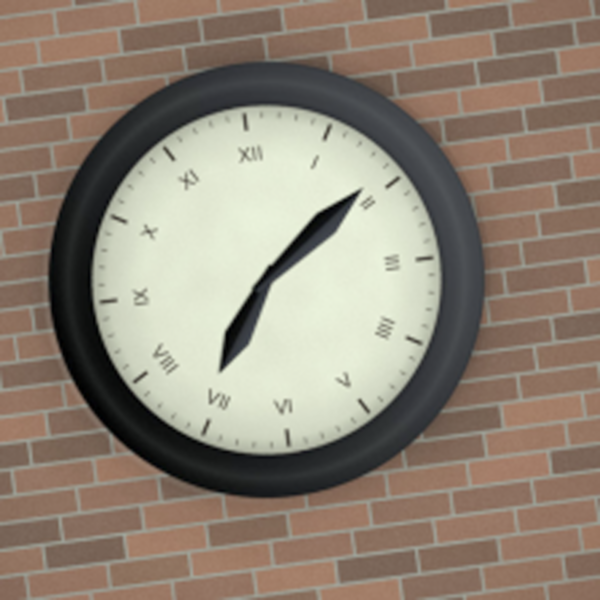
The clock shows **7:09**
